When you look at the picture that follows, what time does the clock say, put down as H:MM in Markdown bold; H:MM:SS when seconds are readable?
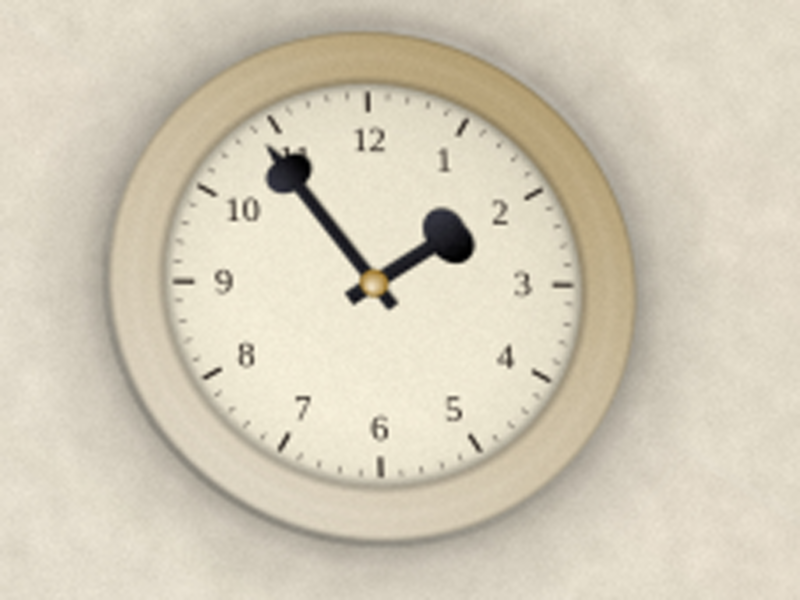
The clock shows **1:54**
